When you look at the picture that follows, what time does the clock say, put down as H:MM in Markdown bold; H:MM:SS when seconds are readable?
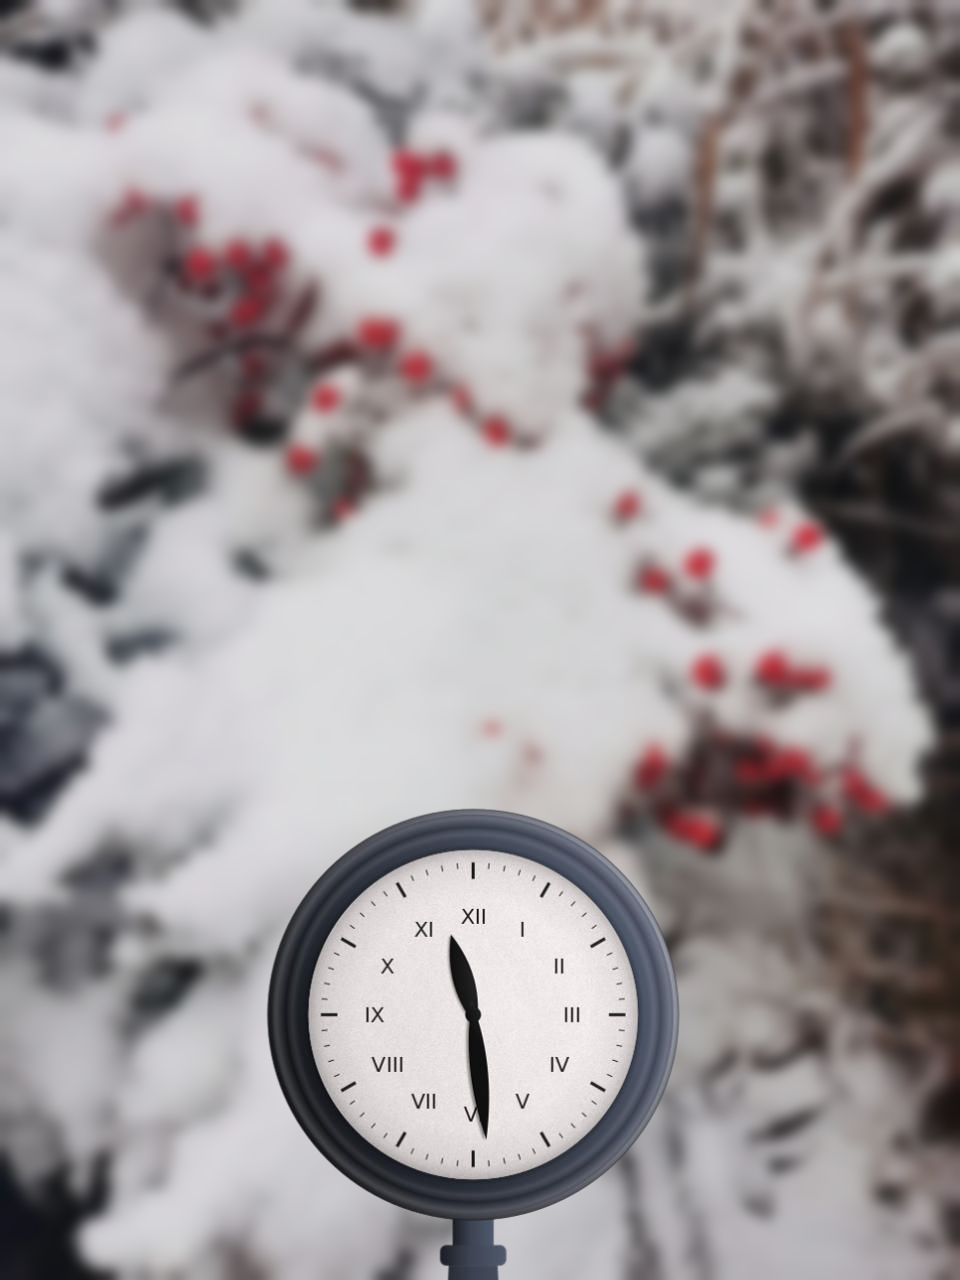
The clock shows **11:29**
